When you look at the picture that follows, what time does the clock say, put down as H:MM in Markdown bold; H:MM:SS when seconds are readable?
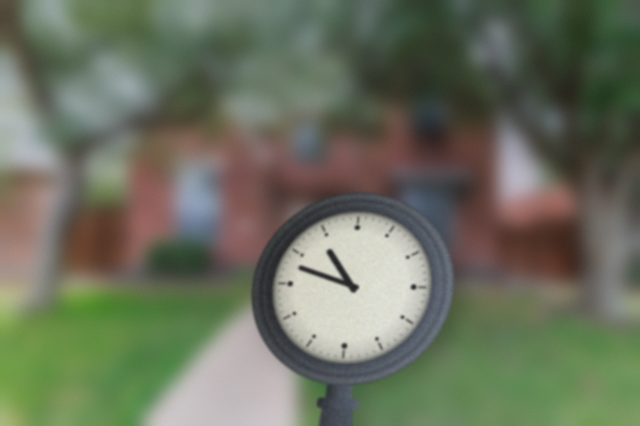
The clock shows **10:48**
